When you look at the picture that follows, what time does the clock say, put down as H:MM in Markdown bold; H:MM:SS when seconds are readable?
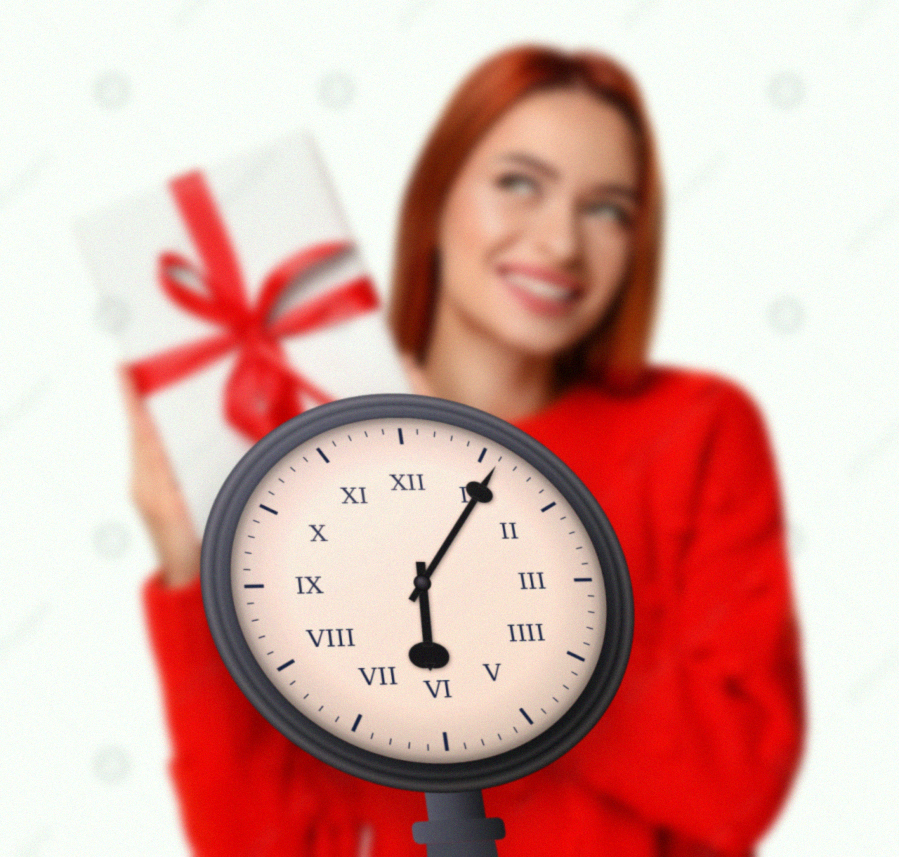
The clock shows **6:06**
